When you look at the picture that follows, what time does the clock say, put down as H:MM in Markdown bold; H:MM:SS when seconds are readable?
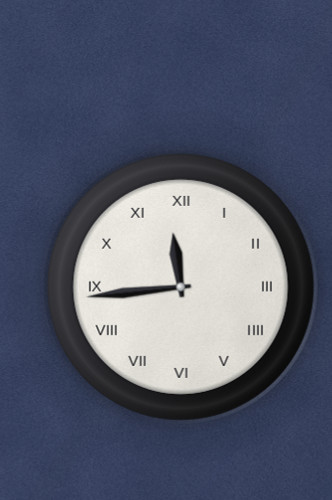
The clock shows **11:44**
